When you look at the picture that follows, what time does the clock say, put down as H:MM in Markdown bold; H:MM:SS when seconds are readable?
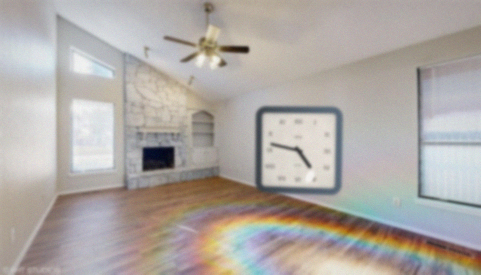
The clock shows **4:47**
